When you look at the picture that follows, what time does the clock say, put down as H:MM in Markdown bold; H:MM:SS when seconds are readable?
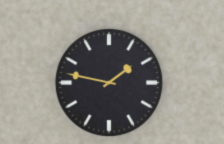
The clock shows **1:47**
